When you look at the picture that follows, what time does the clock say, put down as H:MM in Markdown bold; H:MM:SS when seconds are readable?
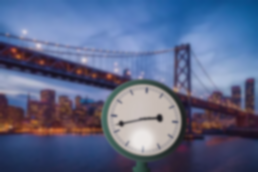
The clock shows **2:42**
